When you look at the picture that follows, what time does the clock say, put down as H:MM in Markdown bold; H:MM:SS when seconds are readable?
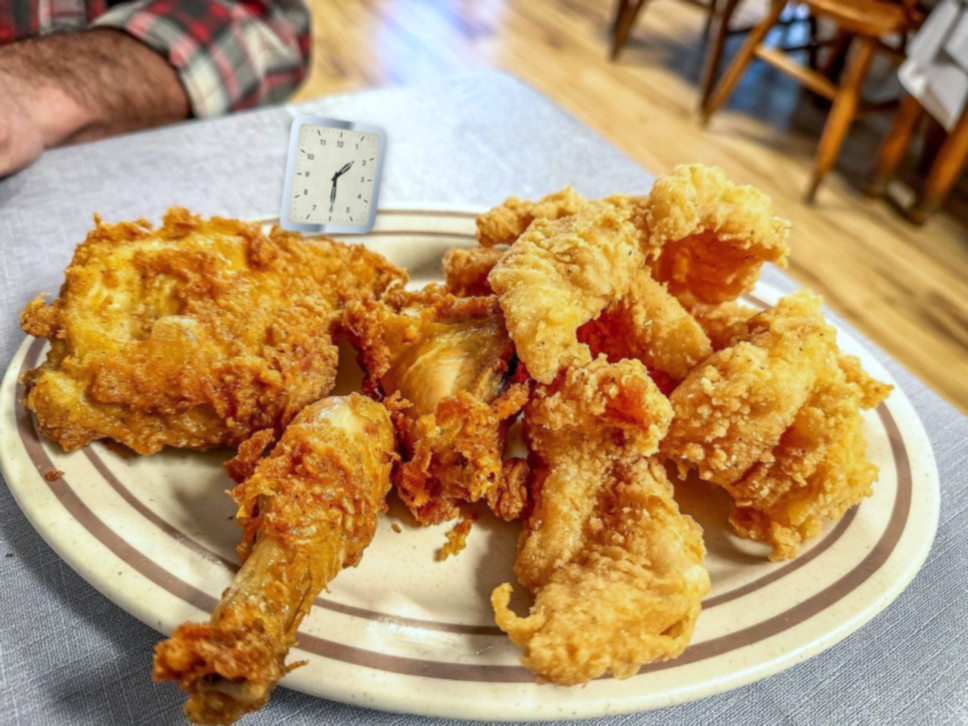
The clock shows **1:30**
